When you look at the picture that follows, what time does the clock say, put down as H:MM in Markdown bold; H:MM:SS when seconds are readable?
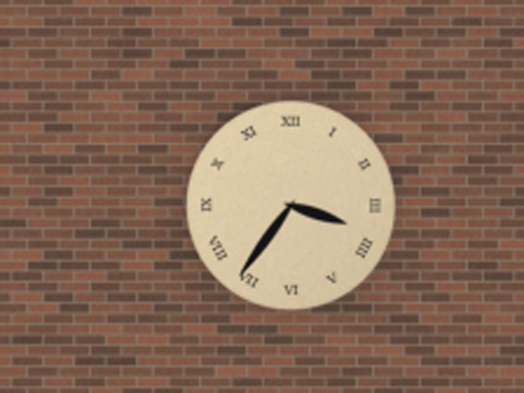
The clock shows **3:36**
